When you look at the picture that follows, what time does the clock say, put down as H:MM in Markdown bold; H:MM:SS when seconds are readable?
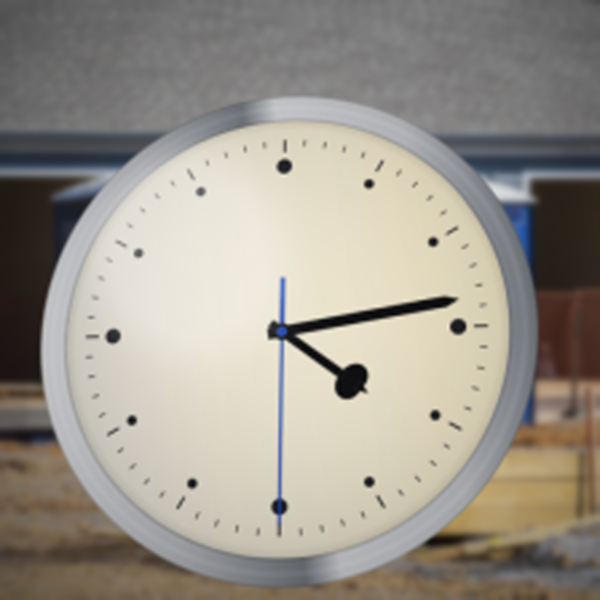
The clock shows **4:13:30**
